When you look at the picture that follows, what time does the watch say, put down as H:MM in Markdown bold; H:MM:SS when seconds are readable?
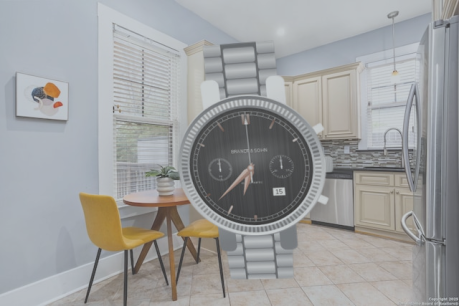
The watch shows **6:38**
